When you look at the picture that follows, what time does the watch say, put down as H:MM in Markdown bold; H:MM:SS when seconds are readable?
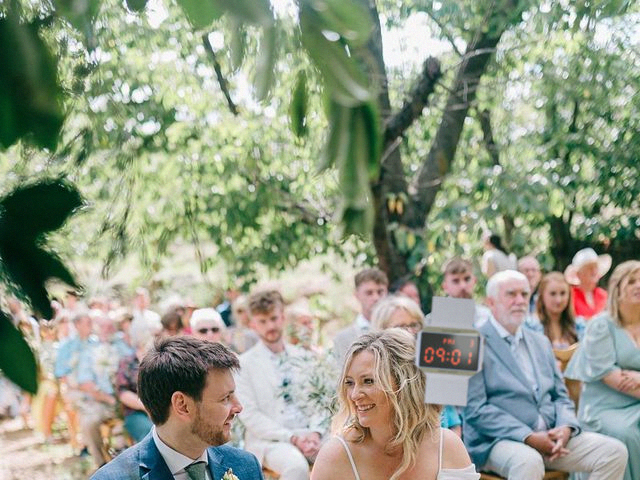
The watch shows **9:01**
